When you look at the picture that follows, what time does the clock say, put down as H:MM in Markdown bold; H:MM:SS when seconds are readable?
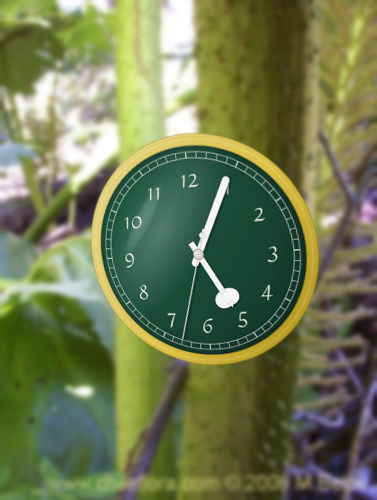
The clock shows **5:04:33**
